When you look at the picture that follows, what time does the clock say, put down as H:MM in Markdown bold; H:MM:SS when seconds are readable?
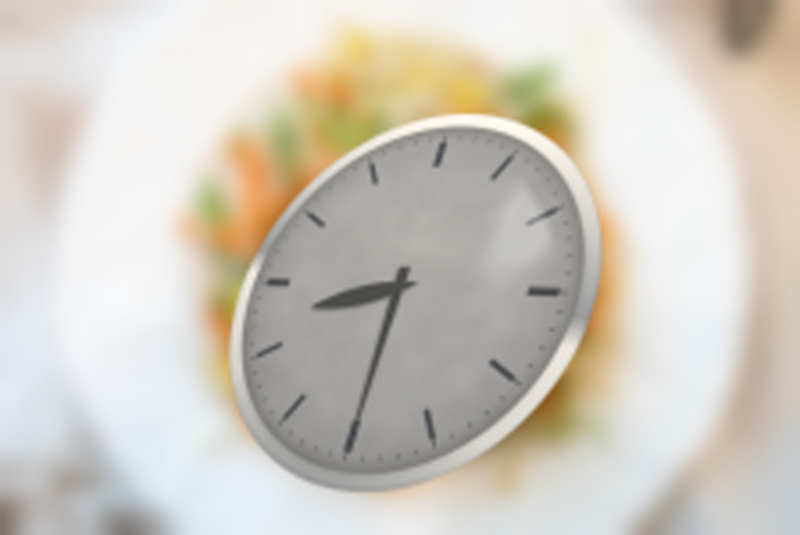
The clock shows **8:30**
